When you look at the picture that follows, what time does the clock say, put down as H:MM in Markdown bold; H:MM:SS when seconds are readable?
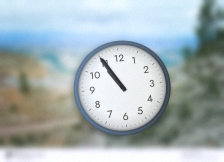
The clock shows **10:55**
